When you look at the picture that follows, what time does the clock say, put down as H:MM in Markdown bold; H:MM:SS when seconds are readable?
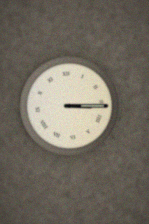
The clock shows **3:16**
